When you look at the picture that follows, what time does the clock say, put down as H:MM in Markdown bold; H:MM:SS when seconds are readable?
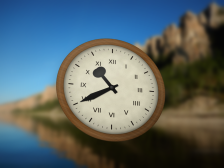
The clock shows **10:40**
